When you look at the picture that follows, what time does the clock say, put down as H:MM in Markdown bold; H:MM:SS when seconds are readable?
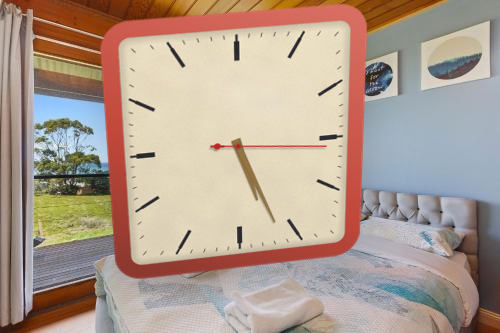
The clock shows **5:26:16**
